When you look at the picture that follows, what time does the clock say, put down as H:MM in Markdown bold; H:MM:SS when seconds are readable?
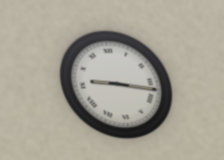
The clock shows **9:17**
